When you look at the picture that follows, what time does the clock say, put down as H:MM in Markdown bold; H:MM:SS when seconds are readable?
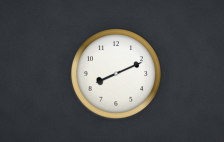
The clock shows **8:11**
